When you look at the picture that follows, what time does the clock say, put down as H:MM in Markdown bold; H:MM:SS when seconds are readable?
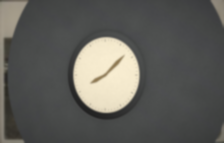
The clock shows **8:08**
